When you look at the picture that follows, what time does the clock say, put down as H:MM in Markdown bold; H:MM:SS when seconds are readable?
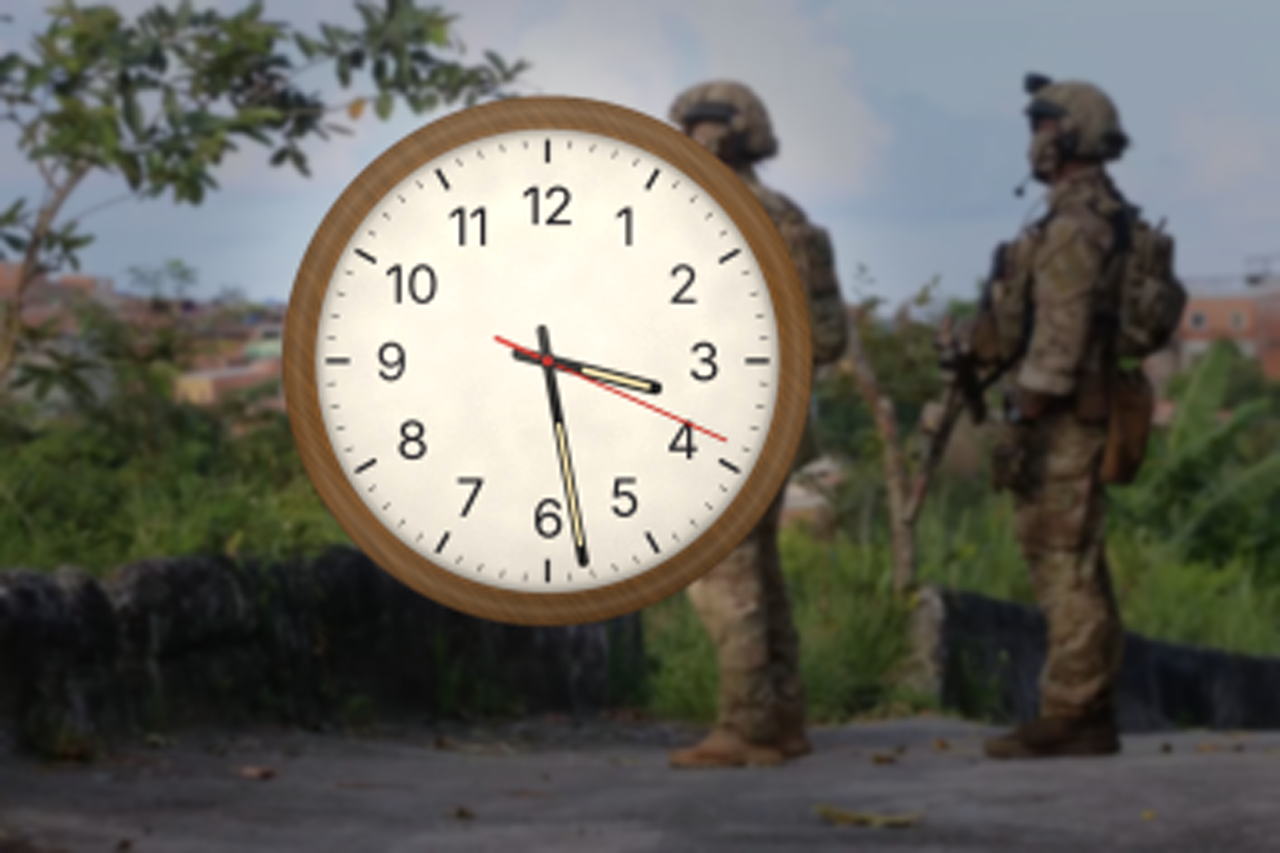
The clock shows **3:28:19**
